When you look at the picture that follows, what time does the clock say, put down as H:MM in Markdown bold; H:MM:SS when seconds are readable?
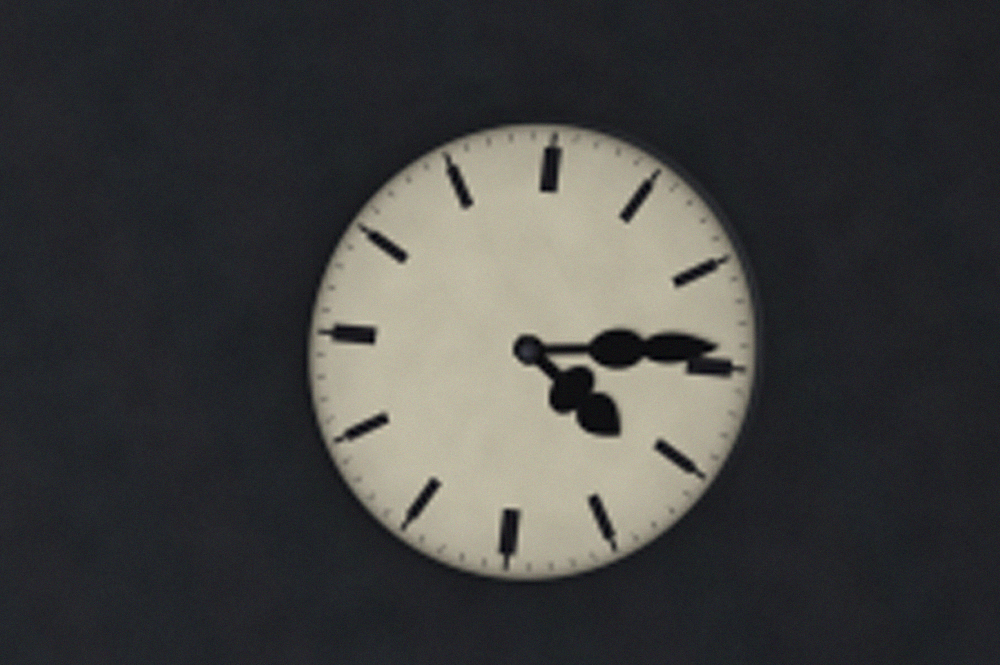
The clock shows **4:14**
